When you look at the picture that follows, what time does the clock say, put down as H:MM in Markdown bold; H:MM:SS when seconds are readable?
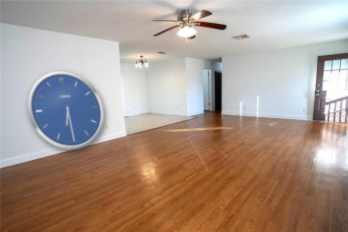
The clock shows **6:30**
